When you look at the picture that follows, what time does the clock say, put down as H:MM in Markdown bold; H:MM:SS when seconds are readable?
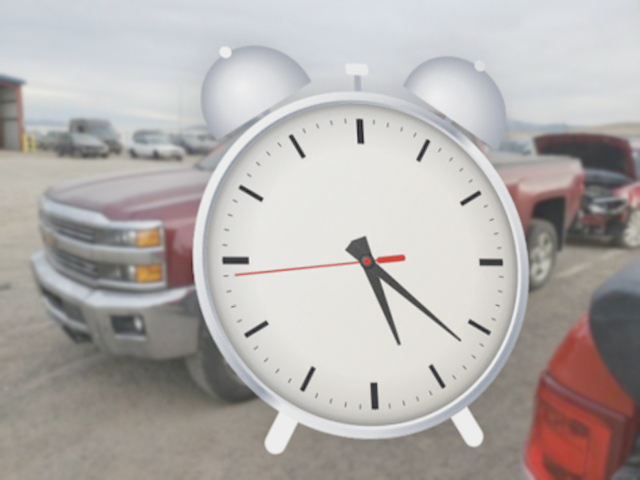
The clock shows **5:21:44**
